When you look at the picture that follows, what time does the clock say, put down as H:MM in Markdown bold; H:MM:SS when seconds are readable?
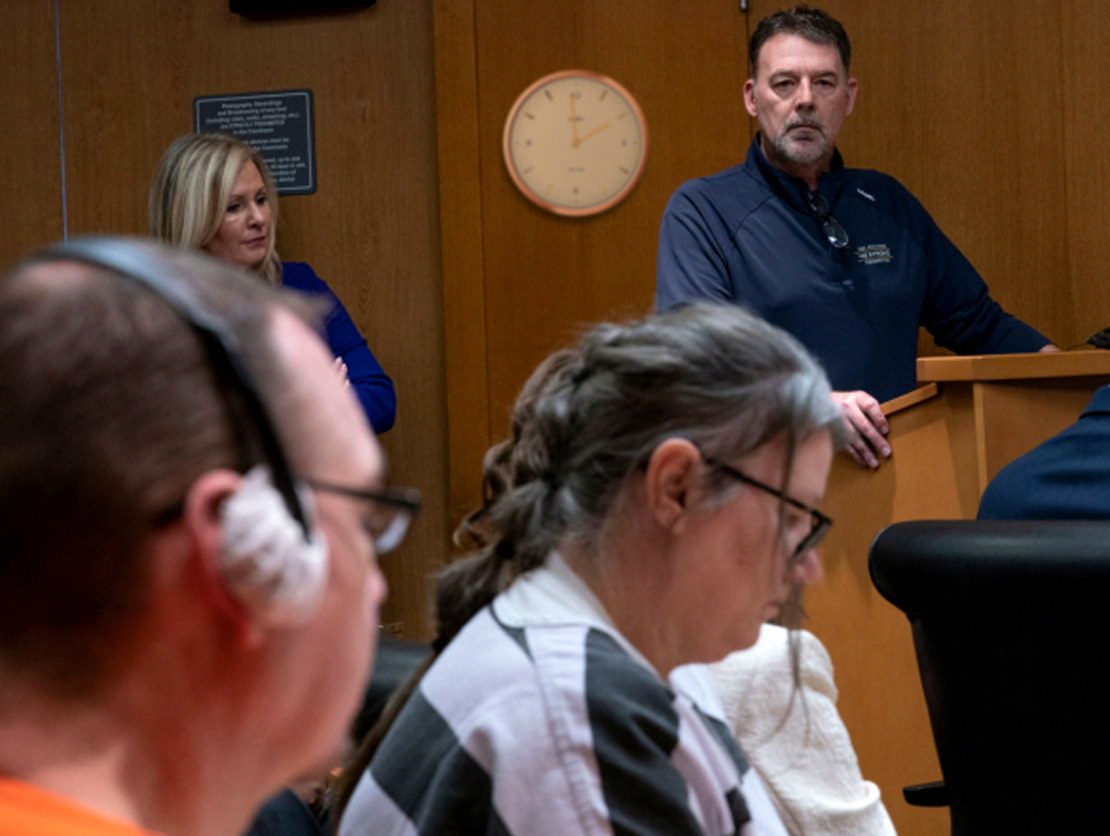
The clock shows **1:59**
